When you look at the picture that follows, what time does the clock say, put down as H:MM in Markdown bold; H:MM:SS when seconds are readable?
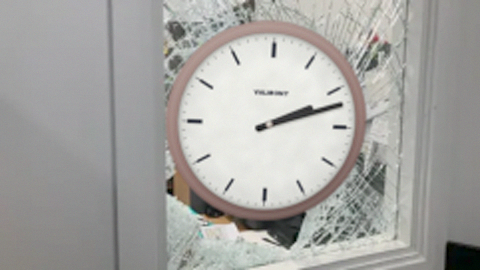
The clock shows **2:12**
